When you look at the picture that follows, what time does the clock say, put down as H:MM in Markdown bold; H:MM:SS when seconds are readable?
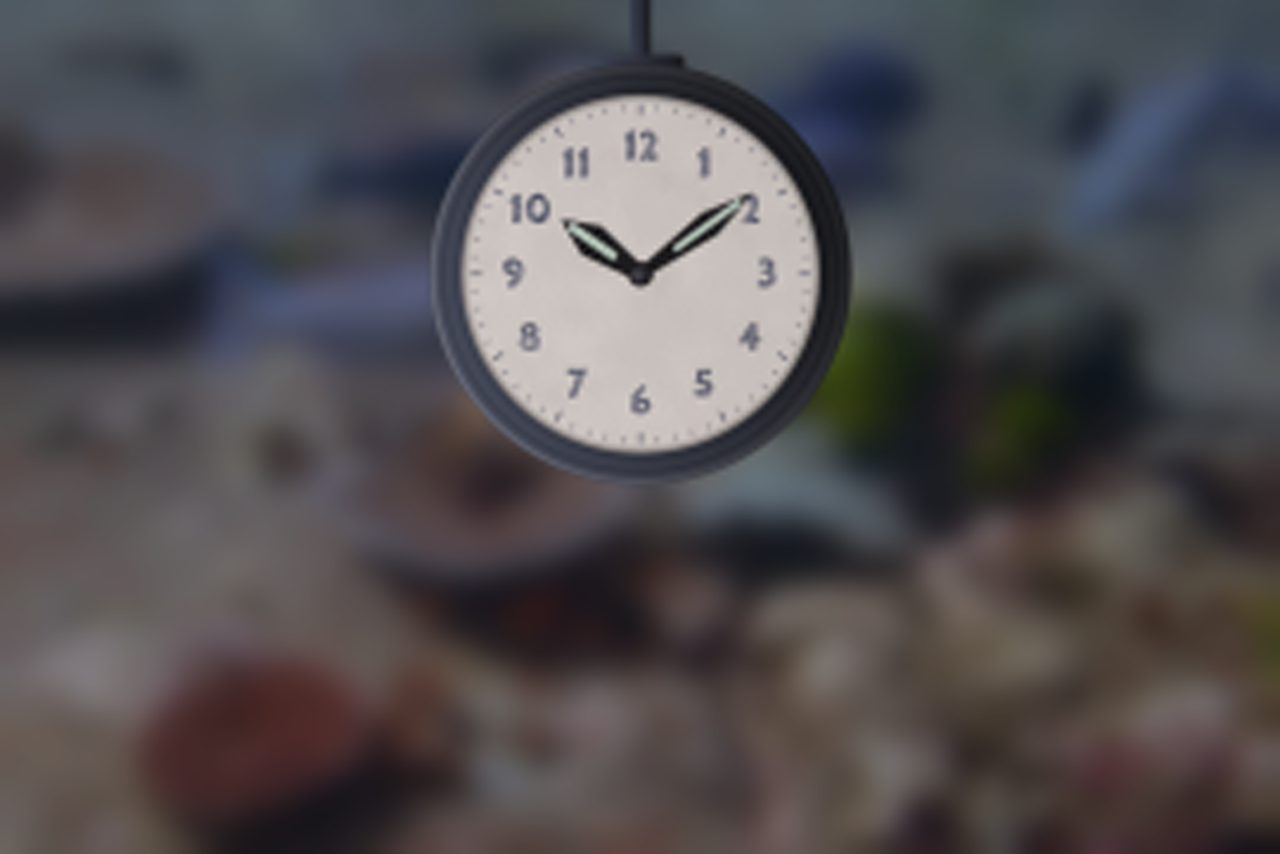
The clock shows **10:09**
